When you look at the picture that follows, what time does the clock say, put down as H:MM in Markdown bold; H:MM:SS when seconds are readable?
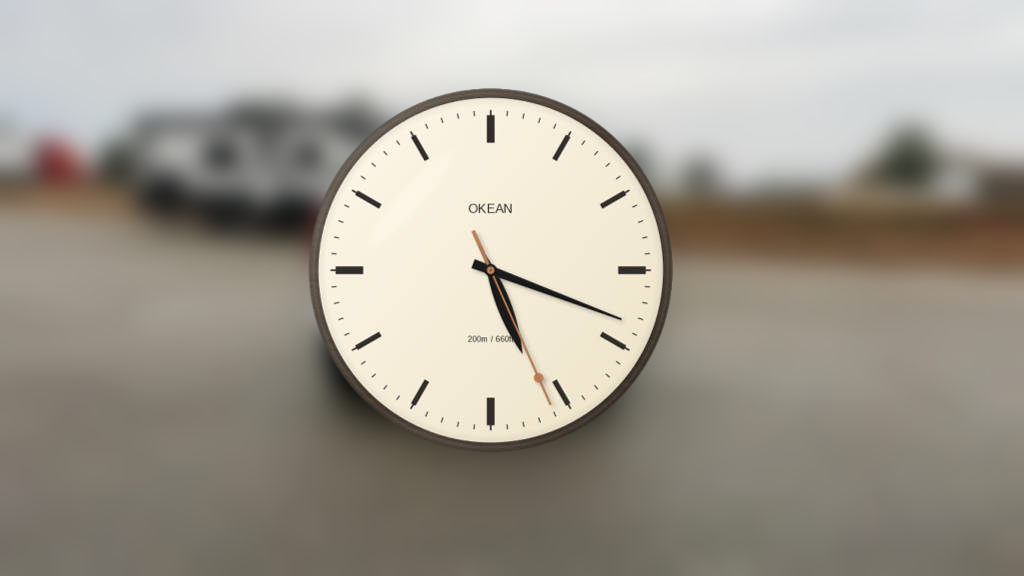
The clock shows **5:18:26**
